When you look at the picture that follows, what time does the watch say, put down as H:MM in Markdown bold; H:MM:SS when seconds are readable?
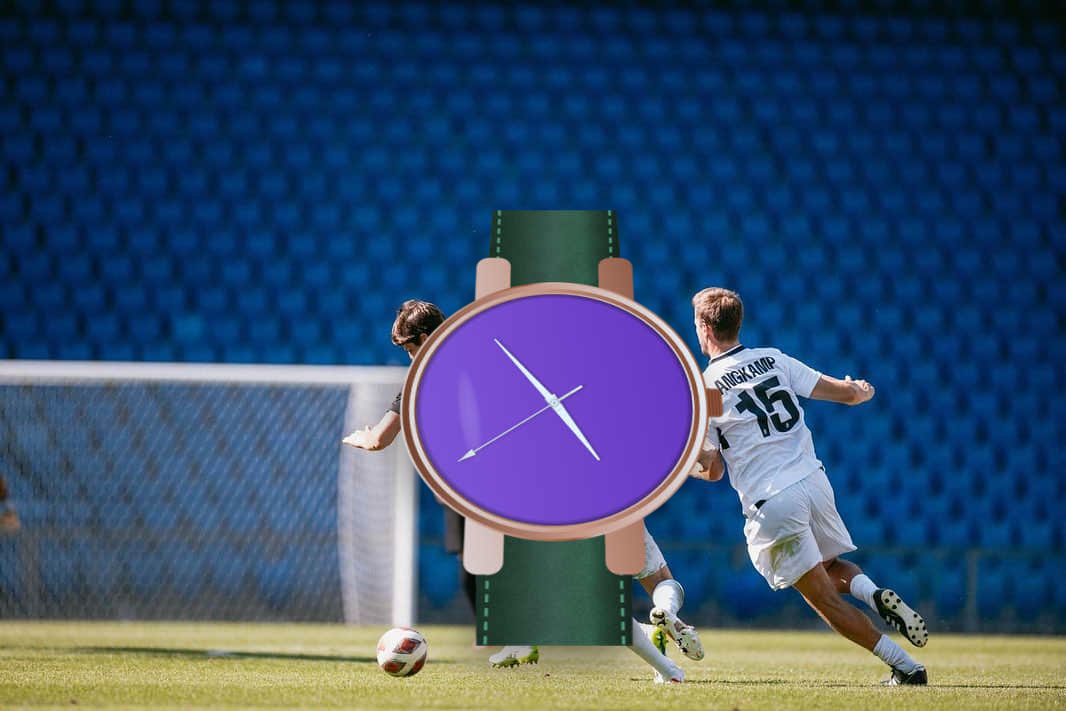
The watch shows **4:53:39**
